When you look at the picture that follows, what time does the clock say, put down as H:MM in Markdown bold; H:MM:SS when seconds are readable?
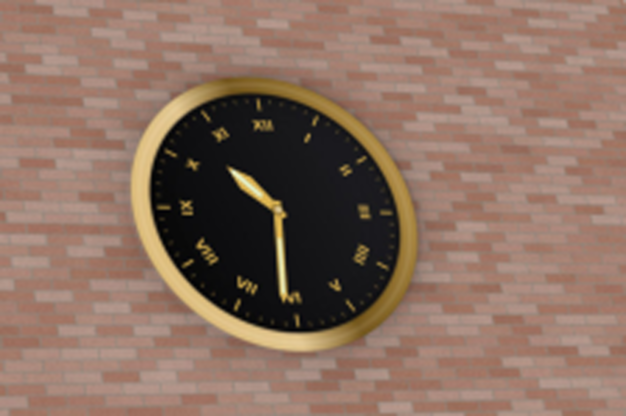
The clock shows **10:31**
